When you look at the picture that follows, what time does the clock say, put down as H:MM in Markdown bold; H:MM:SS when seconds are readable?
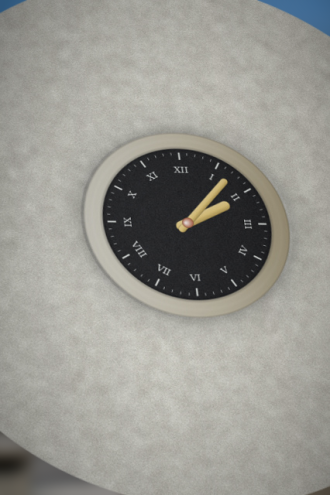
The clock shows **2:07**
